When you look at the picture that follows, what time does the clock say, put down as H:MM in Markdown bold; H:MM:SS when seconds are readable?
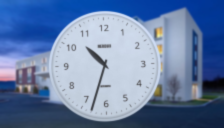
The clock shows **10:33**
